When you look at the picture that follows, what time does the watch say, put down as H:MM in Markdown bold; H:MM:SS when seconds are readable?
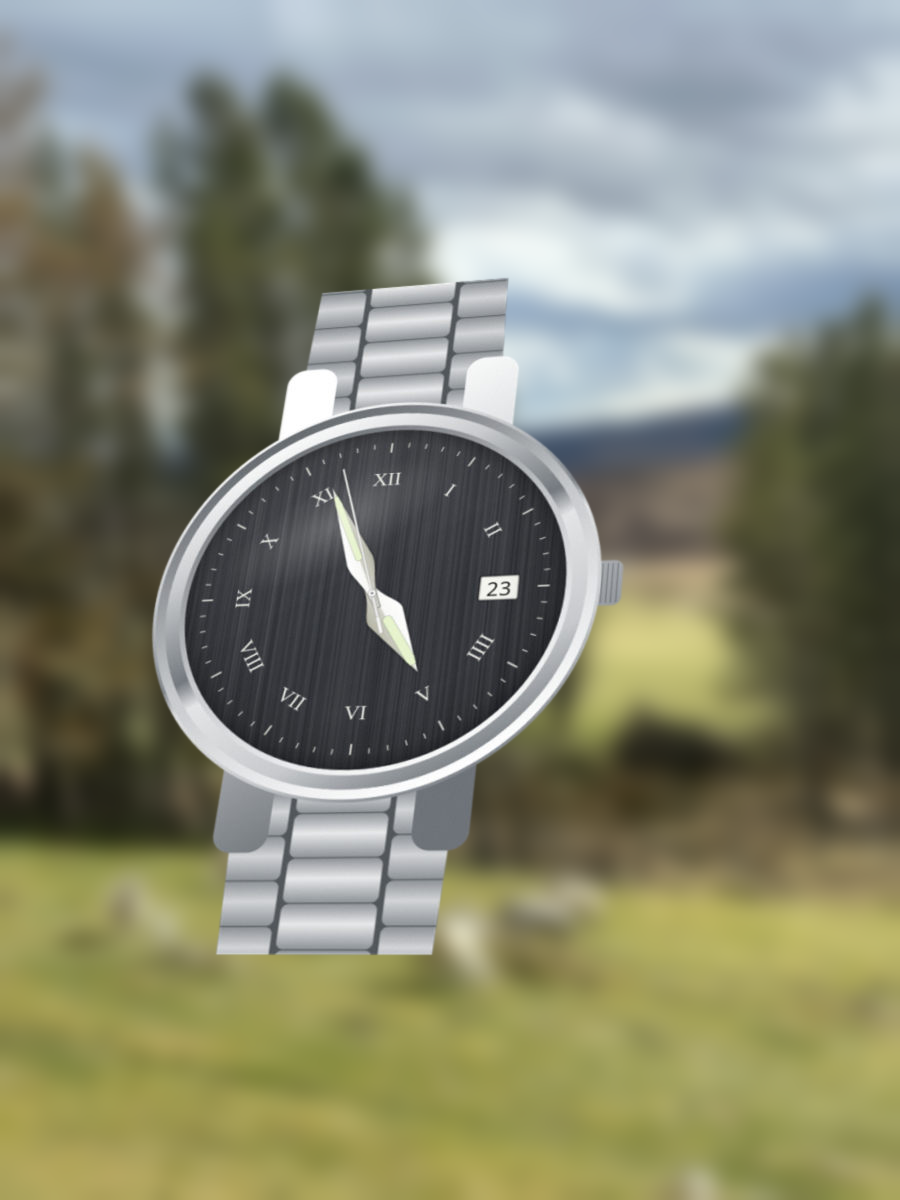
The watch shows **4:55:57**
